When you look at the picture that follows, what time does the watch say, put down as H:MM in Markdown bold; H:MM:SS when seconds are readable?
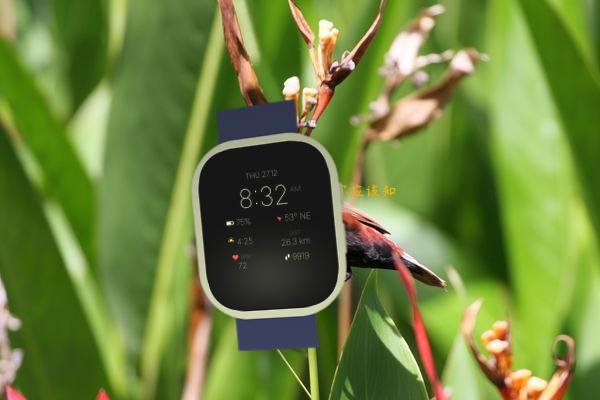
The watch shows **8:32**
